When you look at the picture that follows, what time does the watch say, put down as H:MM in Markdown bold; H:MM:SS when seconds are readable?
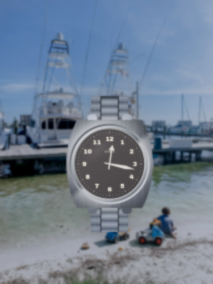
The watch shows **12:17**
